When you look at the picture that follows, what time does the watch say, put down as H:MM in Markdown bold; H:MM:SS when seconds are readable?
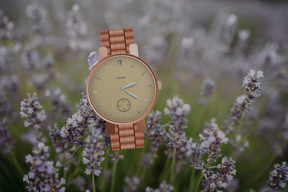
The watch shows **2:21**
